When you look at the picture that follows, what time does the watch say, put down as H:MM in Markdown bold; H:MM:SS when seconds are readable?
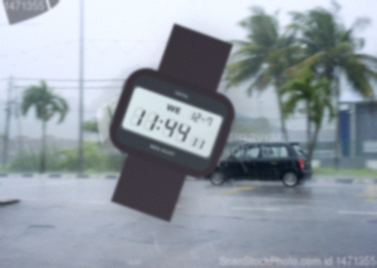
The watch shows **11:44**
